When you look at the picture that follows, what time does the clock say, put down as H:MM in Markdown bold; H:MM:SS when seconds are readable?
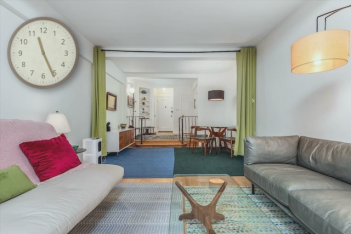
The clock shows **11:26**
